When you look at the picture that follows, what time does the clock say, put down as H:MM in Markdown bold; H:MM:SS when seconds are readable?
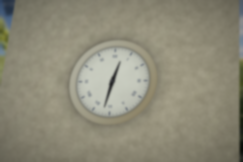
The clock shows **12:32**
